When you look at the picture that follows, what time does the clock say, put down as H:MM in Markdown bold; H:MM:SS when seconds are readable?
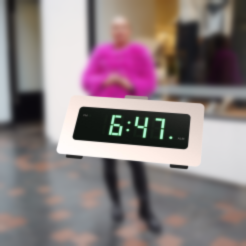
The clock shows **6:47**
